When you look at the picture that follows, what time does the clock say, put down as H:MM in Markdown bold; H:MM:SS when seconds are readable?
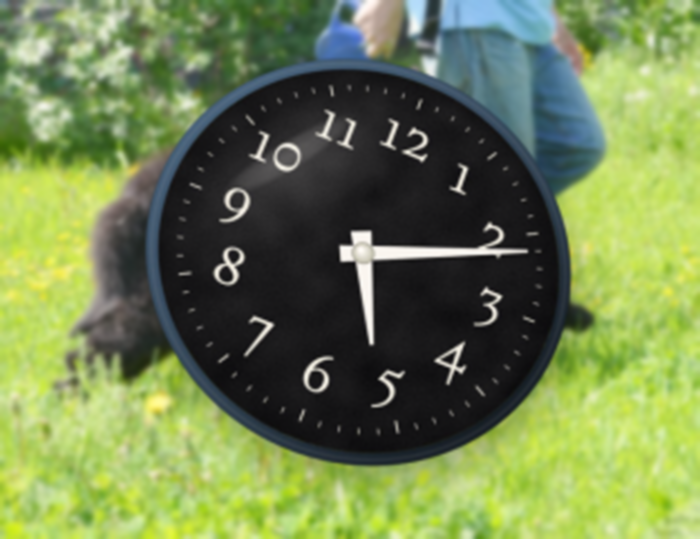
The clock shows **5:11**
